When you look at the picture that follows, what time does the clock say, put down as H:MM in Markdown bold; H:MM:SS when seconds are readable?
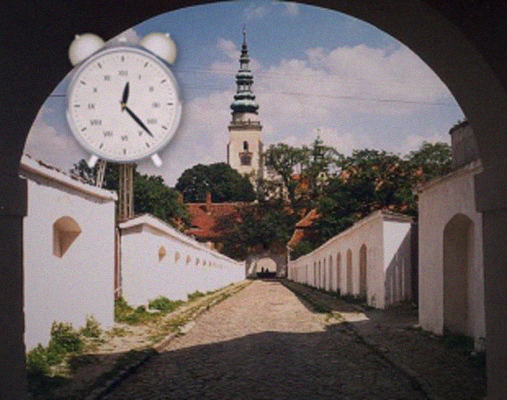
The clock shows **12:23**
